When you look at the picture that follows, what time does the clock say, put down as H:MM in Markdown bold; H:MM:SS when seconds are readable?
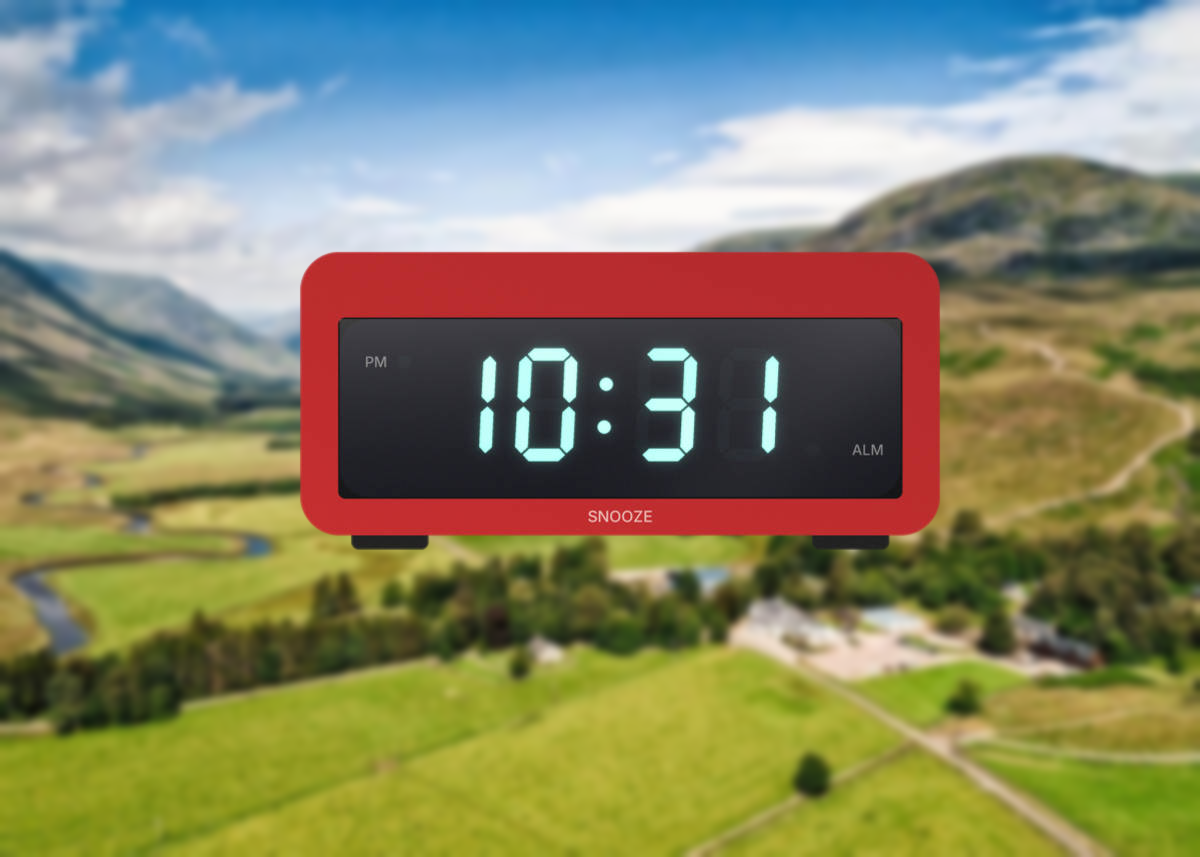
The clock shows **10:31**
